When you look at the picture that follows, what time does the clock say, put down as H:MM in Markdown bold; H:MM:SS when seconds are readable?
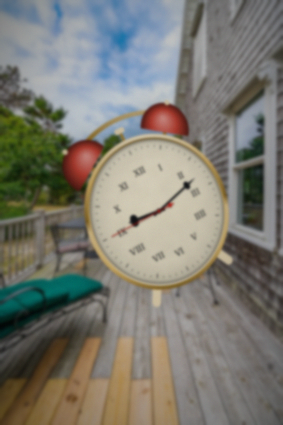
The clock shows **9:12:45**
